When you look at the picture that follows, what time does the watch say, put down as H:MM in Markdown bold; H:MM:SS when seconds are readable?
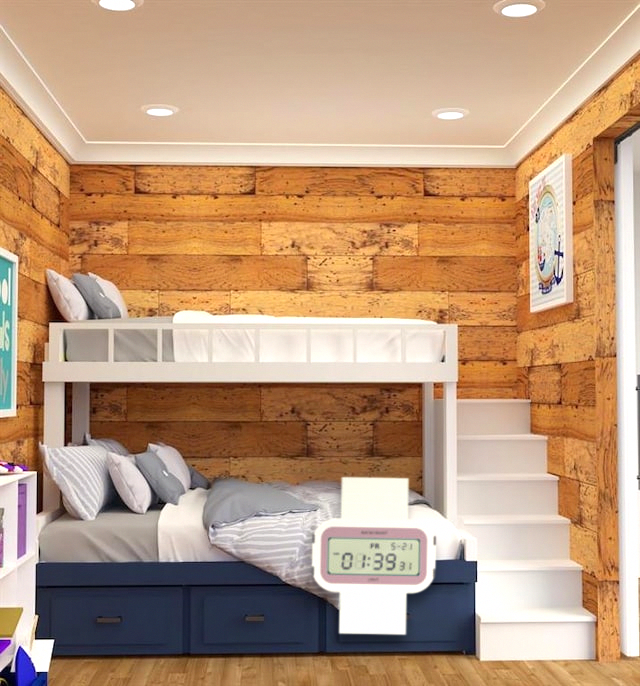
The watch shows **1:39**
